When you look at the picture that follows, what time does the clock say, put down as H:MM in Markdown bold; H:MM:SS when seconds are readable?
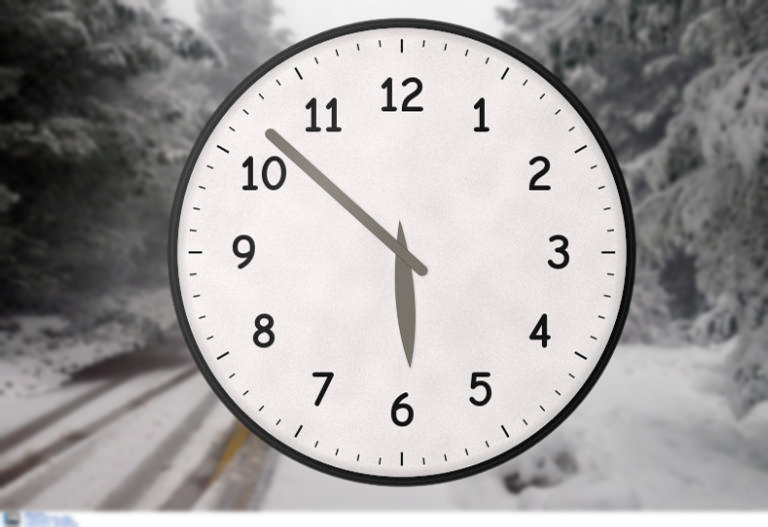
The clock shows **5:52**
